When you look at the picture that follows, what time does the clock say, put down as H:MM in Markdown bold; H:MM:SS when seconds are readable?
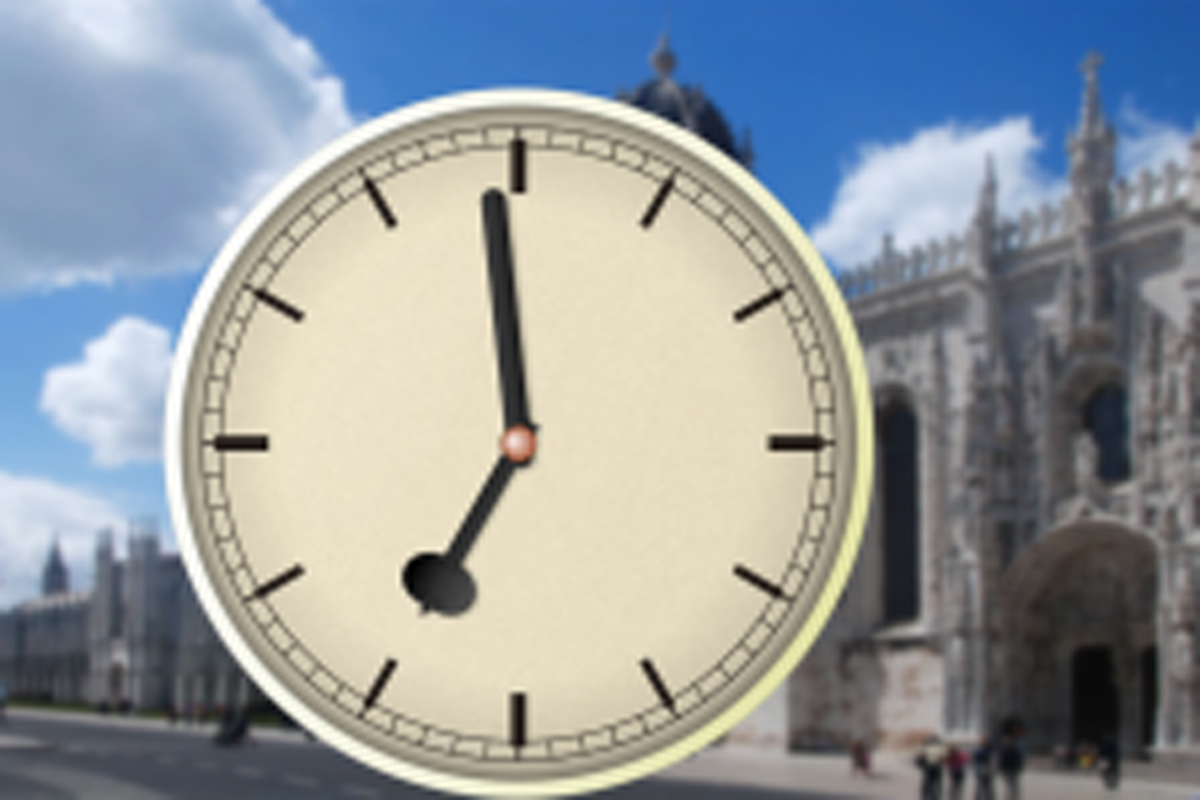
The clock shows **6:59**
